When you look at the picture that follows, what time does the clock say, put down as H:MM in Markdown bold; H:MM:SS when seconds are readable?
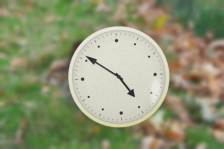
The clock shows **4:51**
